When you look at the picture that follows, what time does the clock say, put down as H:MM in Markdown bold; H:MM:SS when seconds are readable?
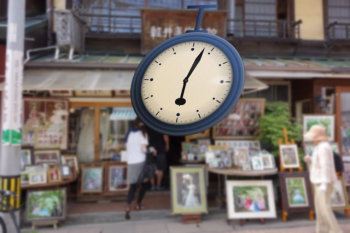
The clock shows **6:03**
